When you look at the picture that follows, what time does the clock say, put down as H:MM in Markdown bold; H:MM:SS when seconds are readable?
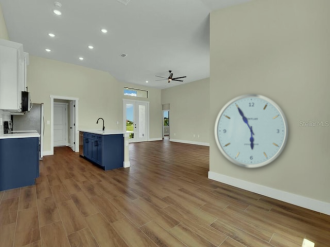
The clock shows **5:55**
